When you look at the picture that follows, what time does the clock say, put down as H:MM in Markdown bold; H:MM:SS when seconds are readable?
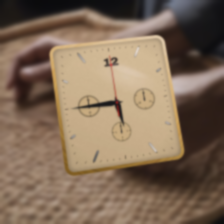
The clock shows **5:45**
